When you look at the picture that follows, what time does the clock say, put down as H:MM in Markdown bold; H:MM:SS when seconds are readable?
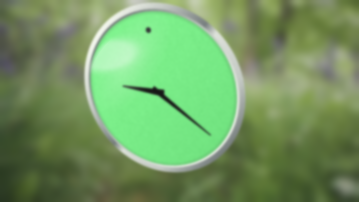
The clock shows **9:22**
